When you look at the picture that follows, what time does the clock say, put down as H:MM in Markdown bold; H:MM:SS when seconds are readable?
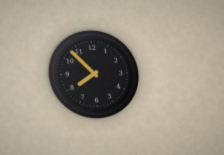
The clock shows **7:53**
